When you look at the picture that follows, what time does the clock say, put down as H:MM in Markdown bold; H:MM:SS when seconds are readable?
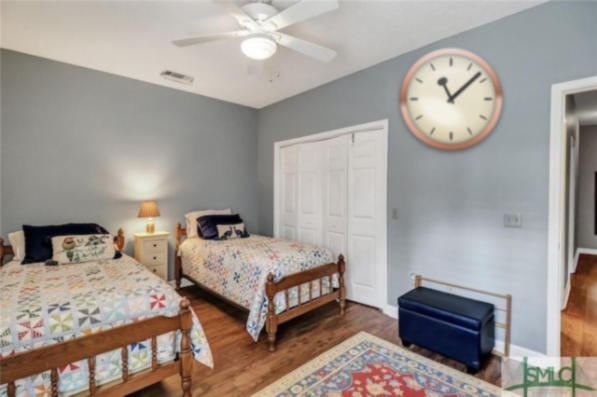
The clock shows **11:08**
